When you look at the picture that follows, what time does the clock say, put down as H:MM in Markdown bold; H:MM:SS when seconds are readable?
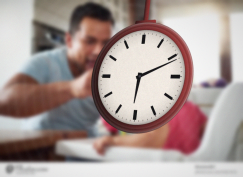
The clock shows **6:11**
